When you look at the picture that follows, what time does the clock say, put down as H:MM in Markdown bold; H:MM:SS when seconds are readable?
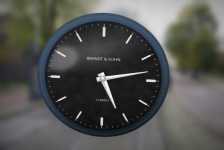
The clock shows **5:13**
